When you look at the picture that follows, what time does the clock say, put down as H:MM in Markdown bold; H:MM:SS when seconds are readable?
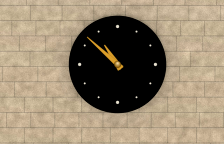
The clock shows **10:52**
